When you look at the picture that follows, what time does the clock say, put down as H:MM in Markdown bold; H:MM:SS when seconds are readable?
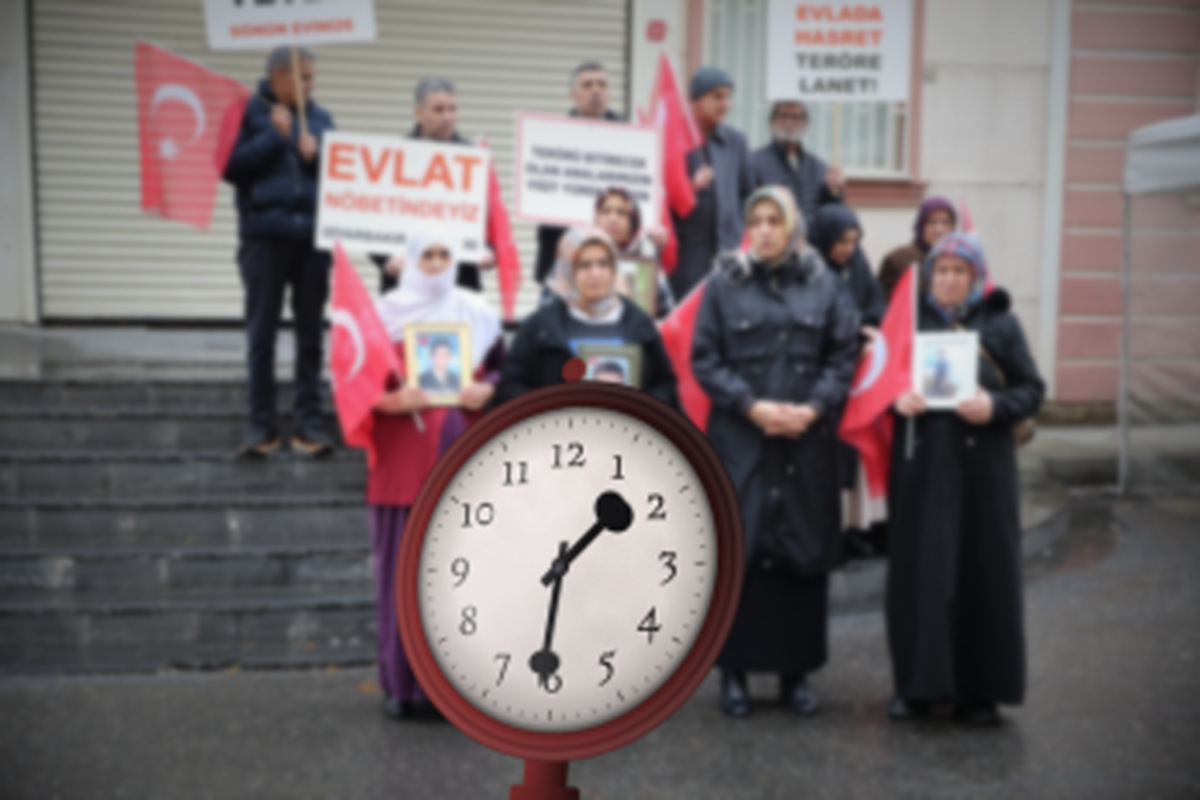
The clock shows **1:31**
